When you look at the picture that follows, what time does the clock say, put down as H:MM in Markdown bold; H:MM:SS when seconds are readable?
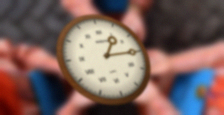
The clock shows **1:15**
